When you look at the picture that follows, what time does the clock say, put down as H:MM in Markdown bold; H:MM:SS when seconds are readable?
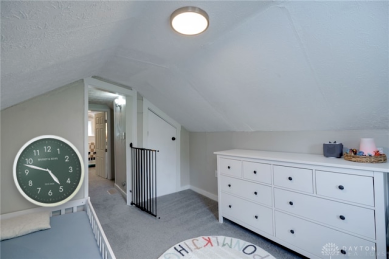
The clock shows **4:48**
